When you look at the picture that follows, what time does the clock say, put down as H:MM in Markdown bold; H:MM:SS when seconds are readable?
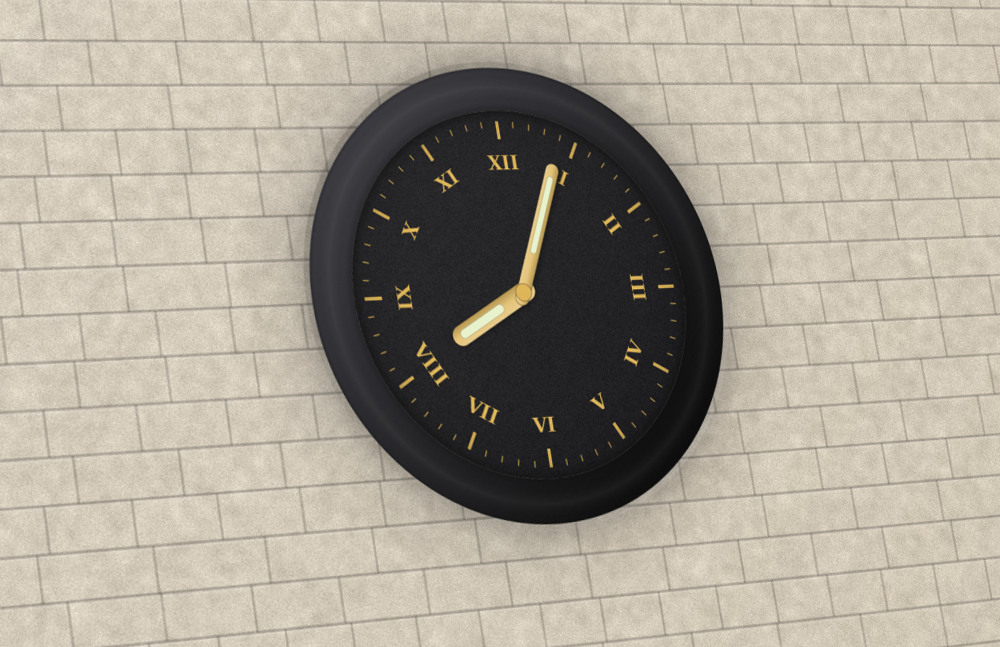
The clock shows **8:04**
